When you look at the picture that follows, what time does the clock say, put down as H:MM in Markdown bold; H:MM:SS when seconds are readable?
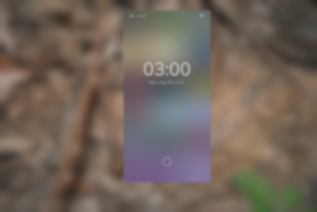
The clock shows **3:00**
